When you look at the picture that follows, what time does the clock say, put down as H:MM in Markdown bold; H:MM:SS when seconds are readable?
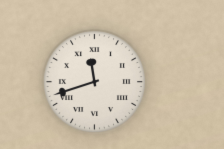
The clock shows **11:42**
